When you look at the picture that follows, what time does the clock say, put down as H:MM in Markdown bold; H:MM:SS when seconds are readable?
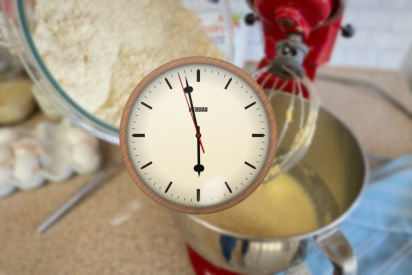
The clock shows **5:57:57**
